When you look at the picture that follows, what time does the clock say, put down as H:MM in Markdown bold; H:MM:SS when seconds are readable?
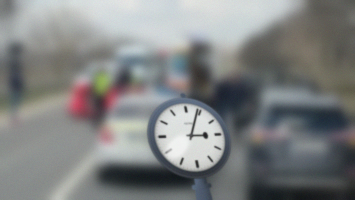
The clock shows **3:04**
